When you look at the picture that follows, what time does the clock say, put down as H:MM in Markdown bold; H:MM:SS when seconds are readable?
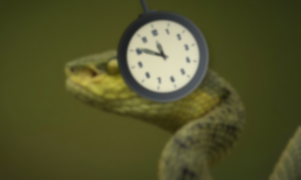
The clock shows **11:51**
